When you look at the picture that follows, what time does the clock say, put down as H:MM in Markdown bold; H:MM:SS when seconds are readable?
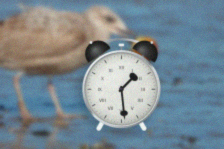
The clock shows **1:29**
